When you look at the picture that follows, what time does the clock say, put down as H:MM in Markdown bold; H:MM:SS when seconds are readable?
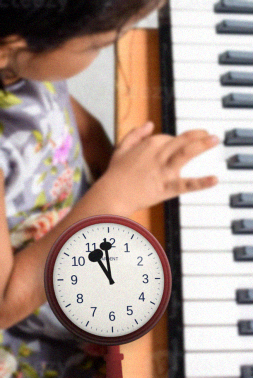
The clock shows **10:59**
